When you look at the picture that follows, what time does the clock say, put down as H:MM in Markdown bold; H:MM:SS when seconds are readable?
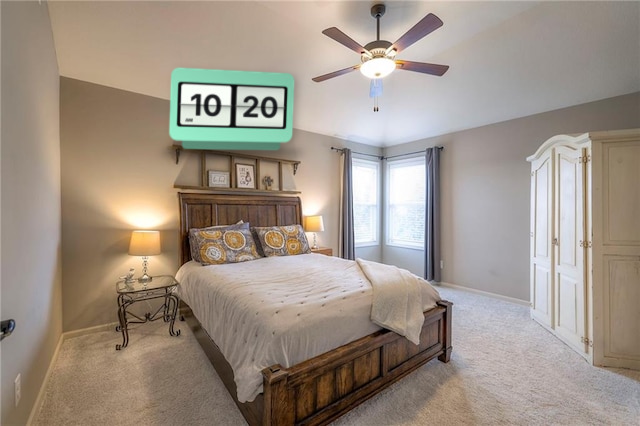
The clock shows **10:20**
